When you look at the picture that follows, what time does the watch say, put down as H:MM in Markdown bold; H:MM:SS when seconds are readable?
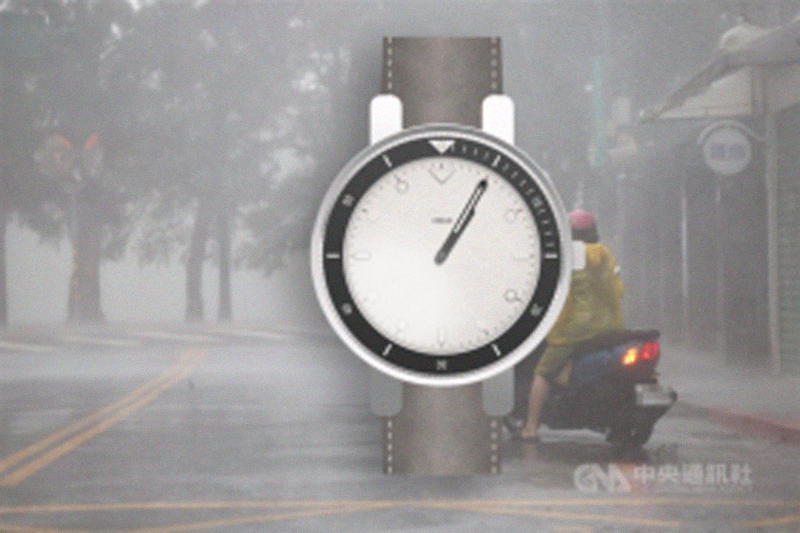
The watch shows **1:05**
